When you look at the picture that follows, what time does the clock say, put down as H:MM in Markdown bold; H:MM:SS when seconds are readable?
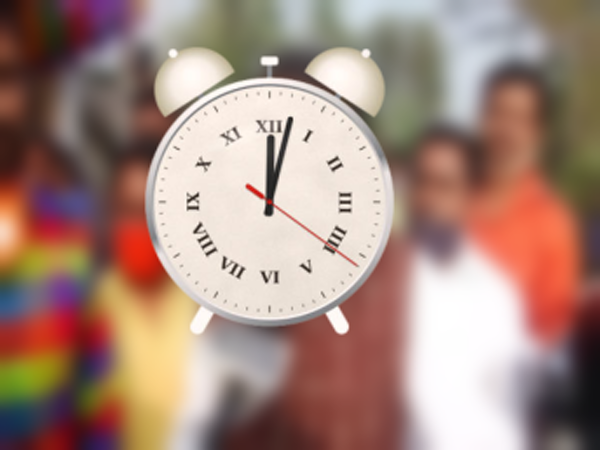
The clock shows **12:02:21**
